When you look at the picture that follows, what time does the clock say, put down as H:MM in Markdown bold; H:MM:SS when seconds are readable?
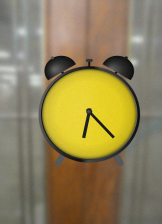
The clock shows **6:23**
